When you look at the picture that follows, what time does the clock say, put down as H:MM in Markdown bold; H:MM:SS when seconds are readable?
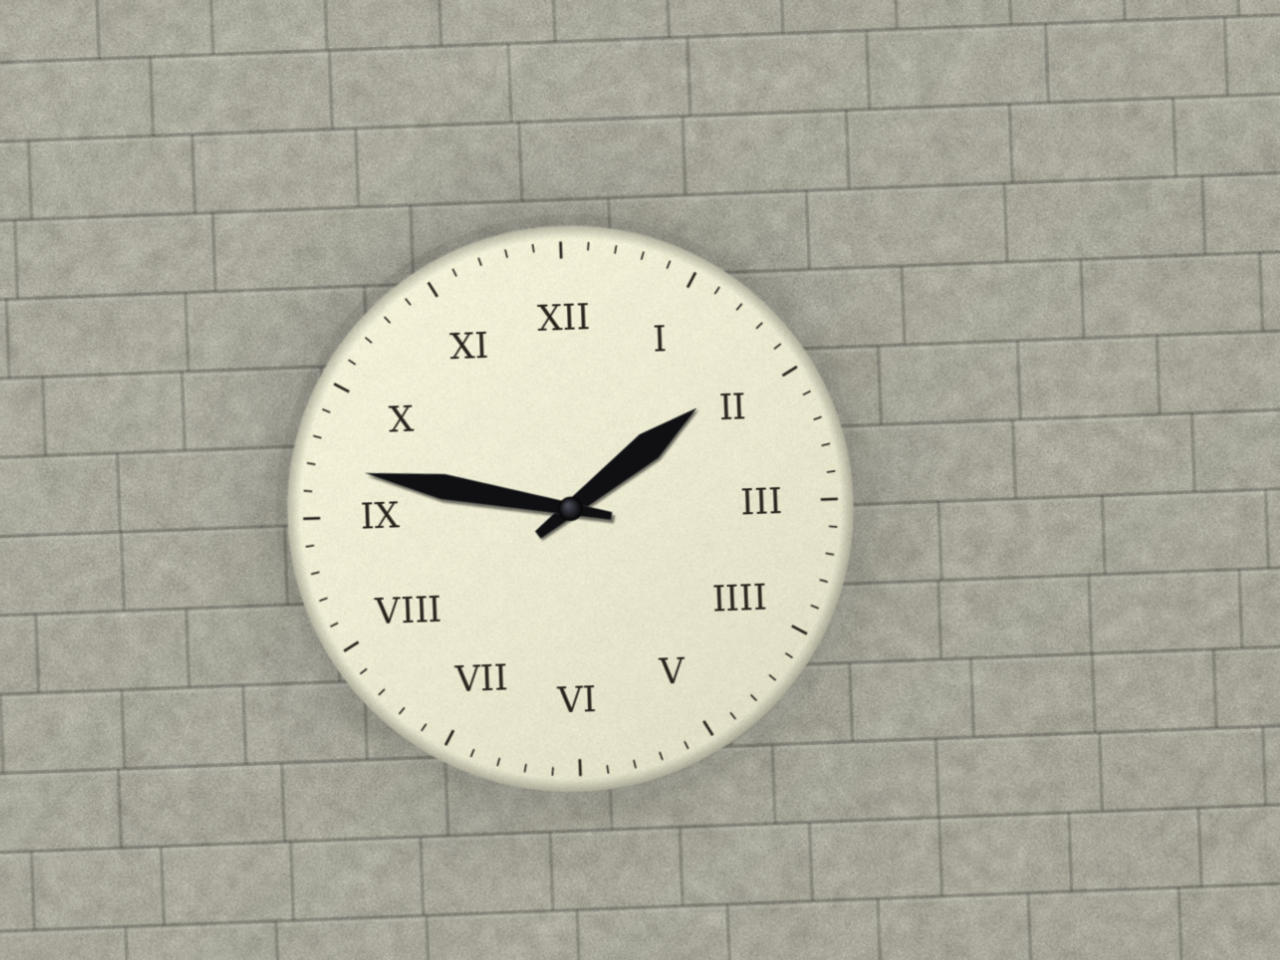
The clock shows **1:47**
